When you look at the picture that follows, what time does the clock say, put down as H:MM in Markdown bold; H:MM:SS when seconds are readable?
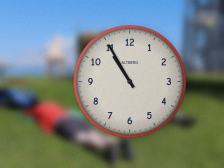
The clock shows **10:55**
